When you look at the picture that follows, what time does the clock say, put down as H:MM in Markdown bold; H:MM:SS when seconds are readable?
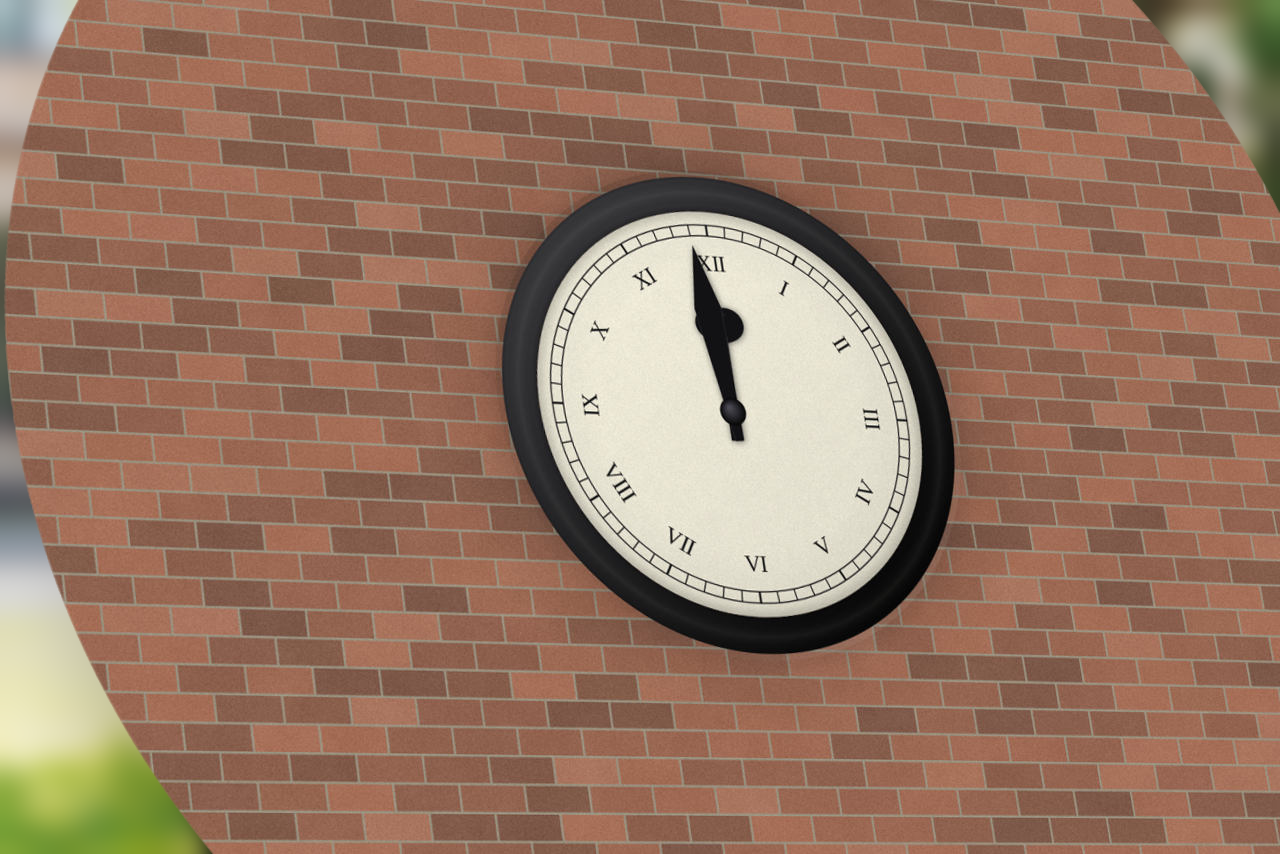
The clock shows **11:59**
